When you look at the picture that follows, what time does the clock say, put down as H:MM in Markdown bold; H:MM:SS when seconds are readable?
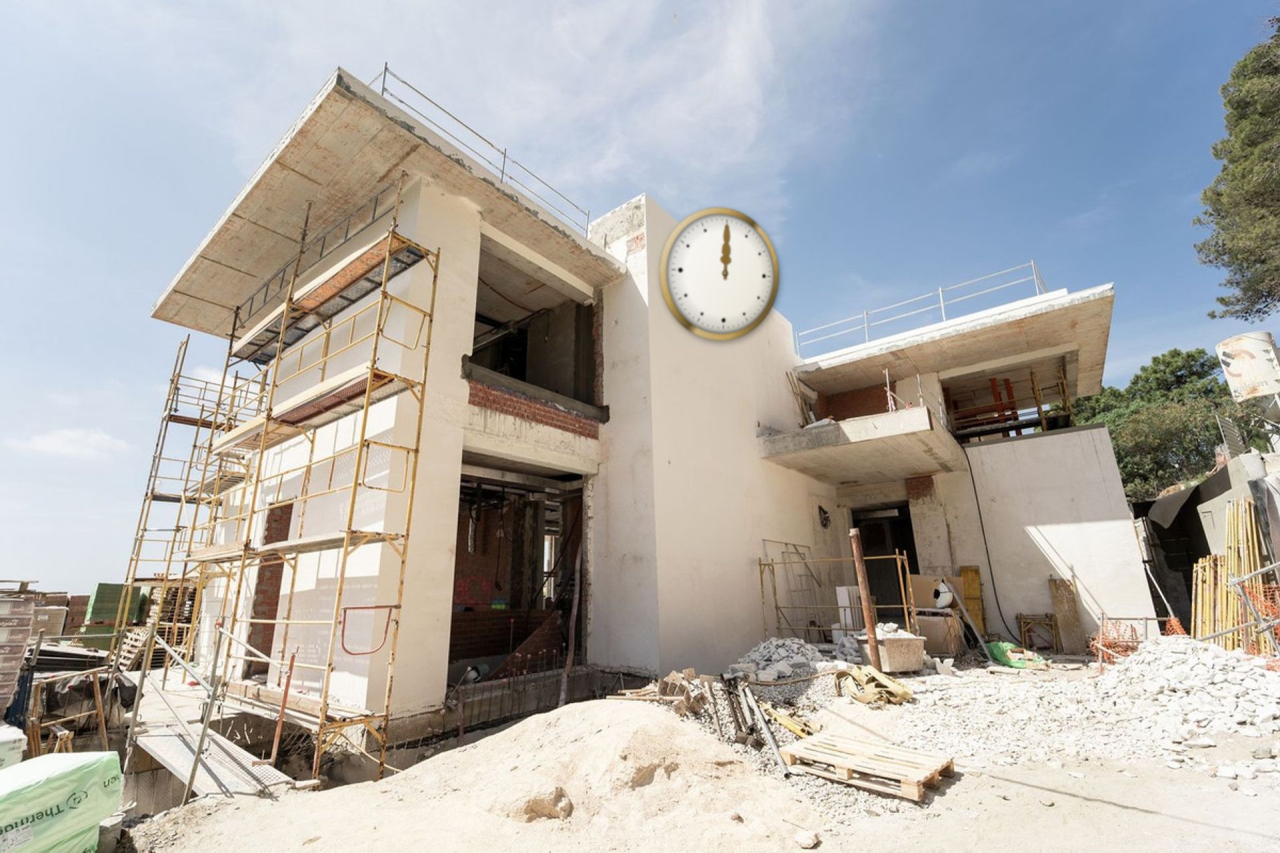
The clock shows **12:00**
